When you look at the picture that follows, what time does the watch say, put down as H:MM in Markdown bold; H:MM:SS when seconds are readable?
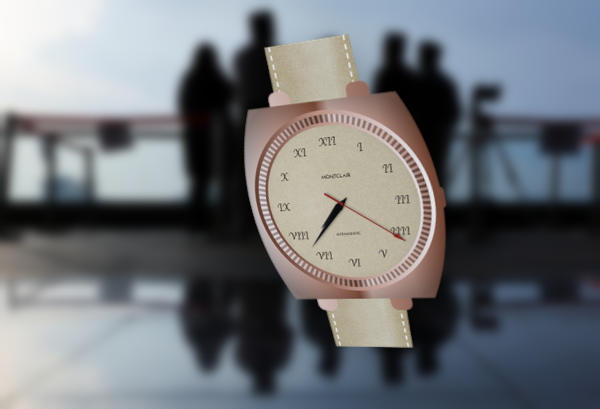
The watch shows **7:37:21**
